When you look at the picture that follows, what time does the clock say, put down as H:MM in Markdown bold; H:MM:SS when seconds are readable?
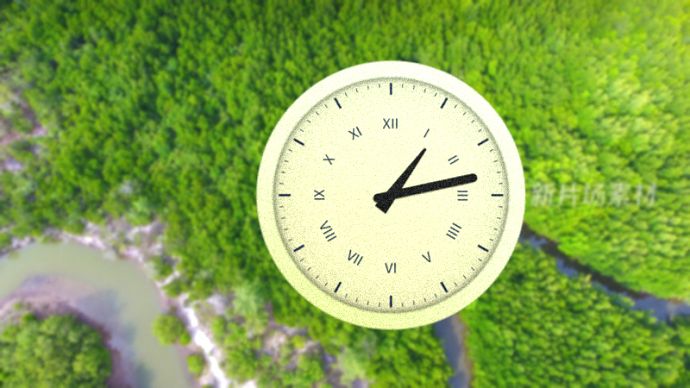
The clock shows **1:13**
